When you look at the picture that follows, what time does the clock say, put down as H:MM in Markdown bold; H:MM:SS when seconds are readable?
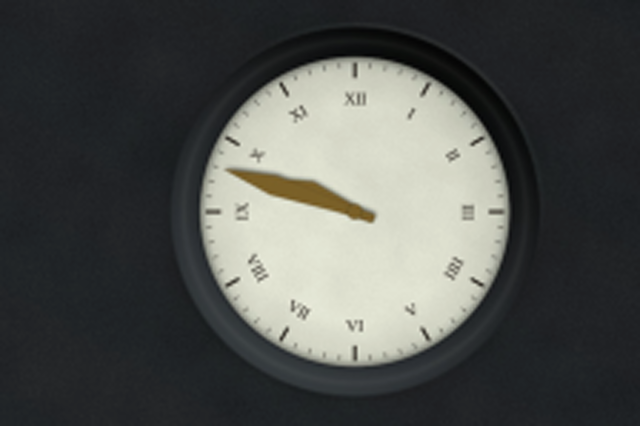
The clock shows **9:48**
